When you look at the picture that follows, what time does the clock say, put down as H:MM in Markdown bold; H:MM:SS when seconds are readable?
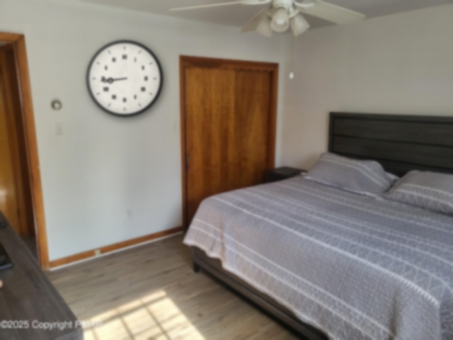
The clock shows **8:44**
